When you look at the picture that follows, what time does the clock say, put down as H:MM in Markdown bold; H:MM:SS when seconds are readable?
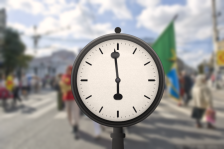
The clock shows **5:59**
